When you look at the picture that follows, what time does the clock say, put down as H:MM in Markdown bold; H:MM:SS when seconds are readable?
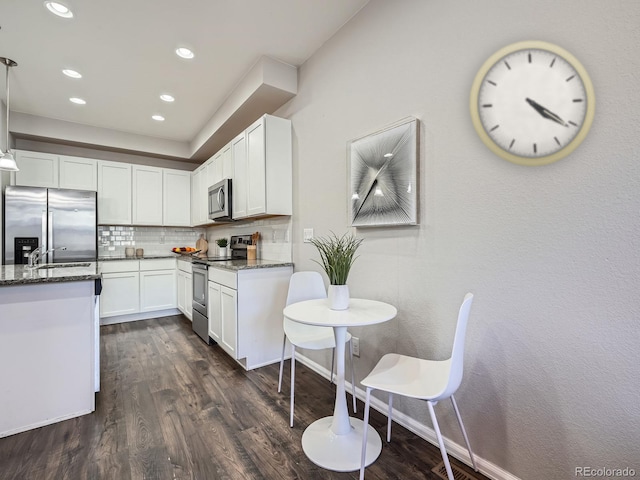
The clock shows **4:21**
